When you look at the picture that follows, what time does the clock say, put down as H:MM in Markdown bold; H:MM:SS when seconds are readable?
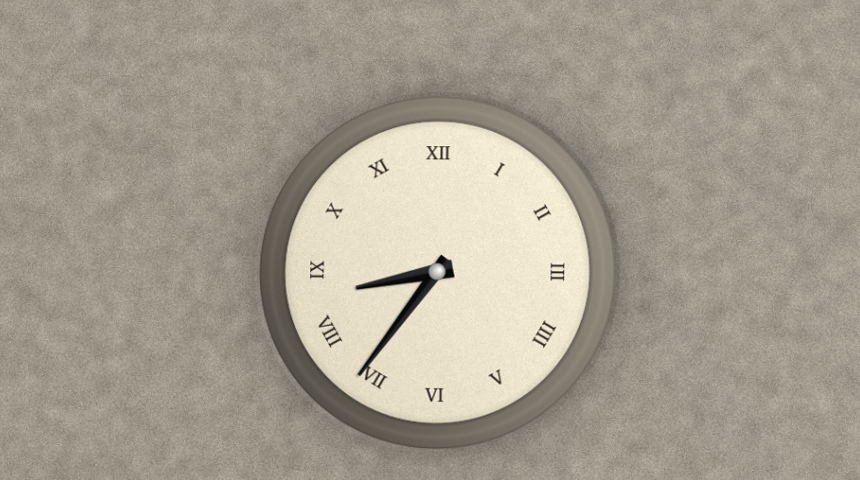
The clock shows **8:36**
